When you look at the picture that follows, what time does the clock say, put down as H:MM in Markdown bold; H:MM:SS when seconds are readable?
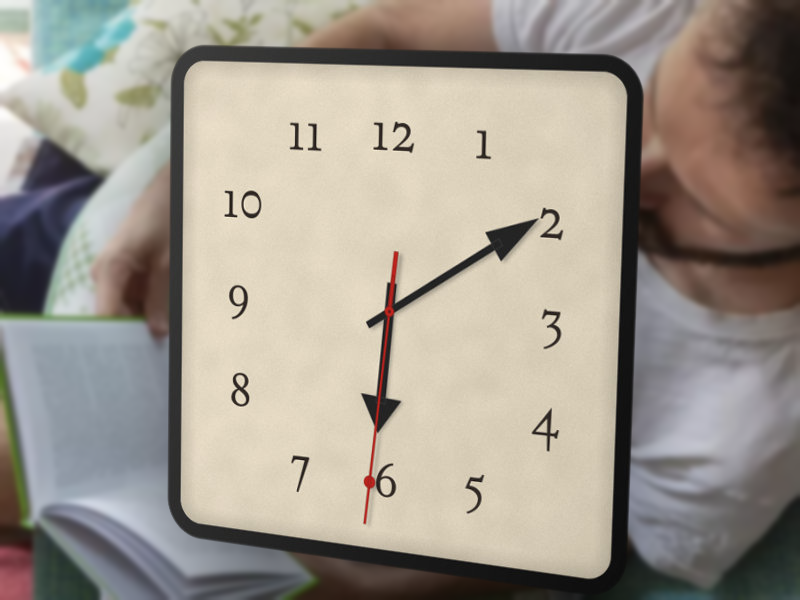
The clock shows **6:09:31**
